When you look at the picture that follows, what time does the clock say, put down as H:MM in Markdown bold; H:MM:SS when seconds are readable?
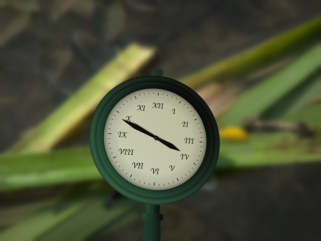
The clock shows **3:49**
